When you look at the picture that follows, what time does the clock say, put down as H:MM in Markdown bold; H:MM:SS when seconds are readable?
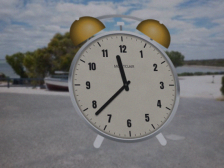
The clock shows **11:38**
